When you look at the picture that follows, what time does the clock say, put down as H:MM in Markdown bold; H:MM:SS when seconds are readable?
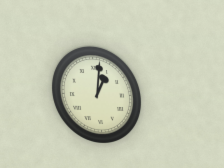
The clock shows **1:02**
